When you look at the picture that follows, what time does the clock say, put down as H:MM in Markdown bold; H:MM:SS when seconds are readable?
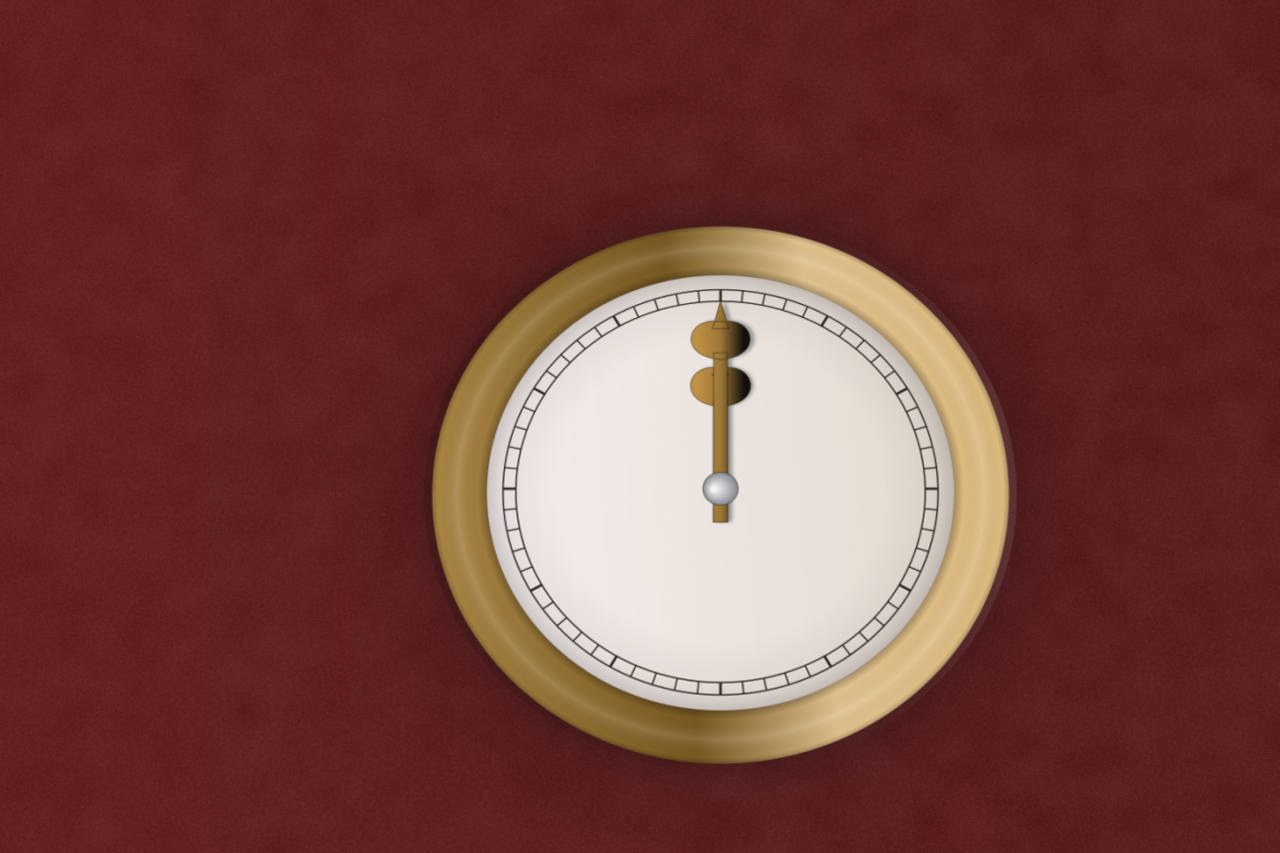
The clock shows **12:00**
